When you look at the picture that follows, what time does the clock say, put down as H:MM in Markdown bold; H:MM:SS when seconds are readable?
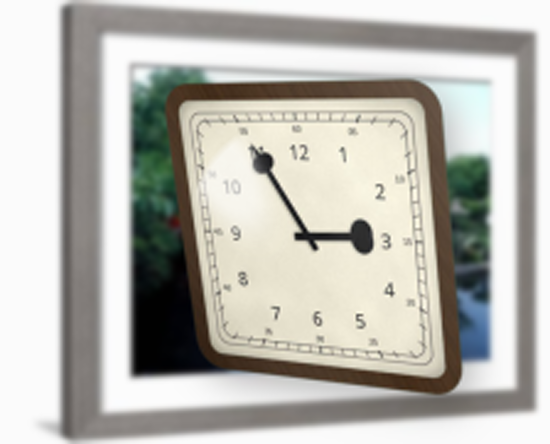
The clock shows **2:55**
